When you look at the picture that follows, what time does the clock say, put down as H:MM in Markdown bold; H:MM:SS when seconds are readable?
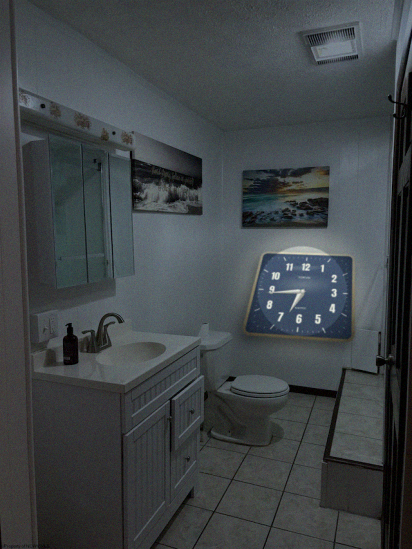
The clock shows **6:44**
